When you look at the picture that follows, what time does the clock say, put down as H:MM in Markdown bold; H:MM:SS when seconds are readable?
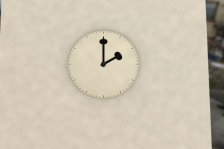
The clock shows **2:00**
